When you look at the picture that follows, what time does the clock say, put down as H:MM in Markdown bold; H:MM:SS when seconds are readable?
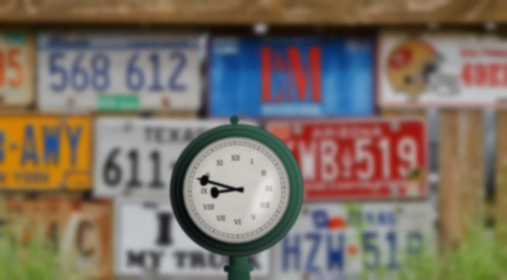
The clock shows **8:48**
